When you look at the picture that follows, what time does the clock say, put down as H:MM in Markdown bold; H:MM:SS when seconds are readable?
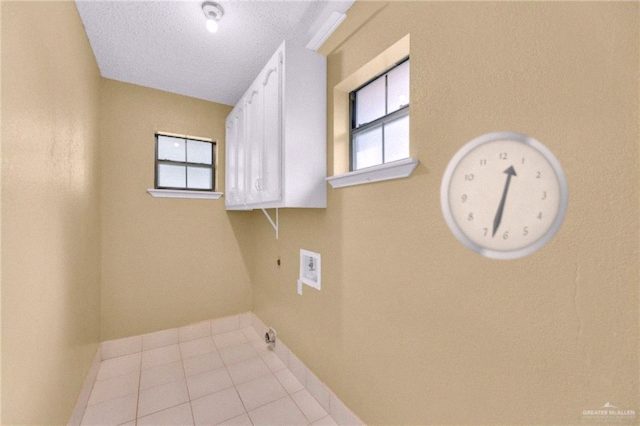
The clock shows **12:33**
